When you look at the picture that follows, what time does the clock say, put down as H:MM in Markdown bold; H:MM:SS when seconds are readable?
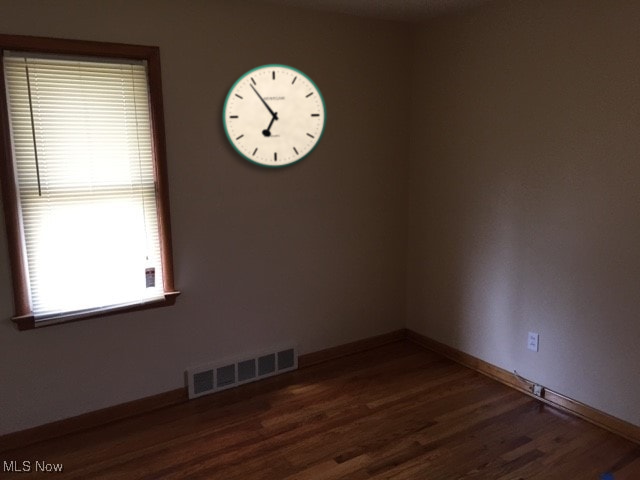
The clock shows **6:54**
